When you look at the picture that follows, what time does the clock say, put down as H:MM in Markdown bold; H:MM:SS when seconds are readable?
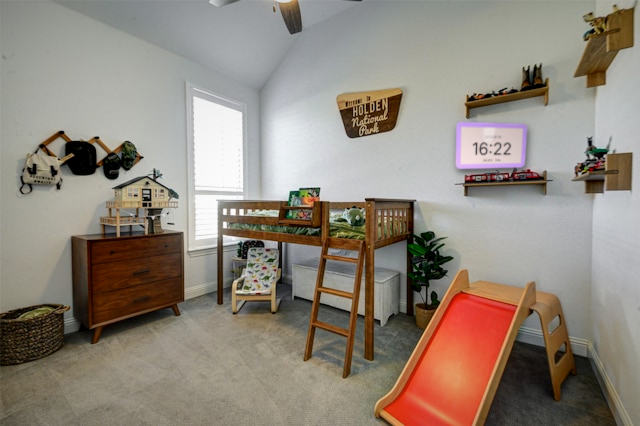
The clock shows **16:22**
